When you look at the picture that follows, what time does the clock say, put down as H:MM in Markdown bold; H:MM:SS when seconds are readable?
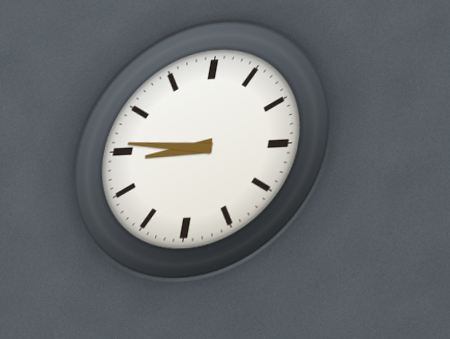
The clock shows **8:46**
